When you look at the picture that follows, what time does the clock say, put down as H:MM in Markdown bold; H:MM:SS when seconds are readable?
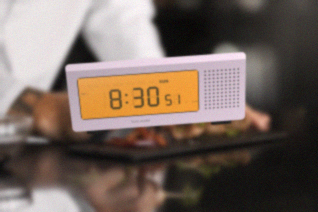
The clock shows **8:30:51**
